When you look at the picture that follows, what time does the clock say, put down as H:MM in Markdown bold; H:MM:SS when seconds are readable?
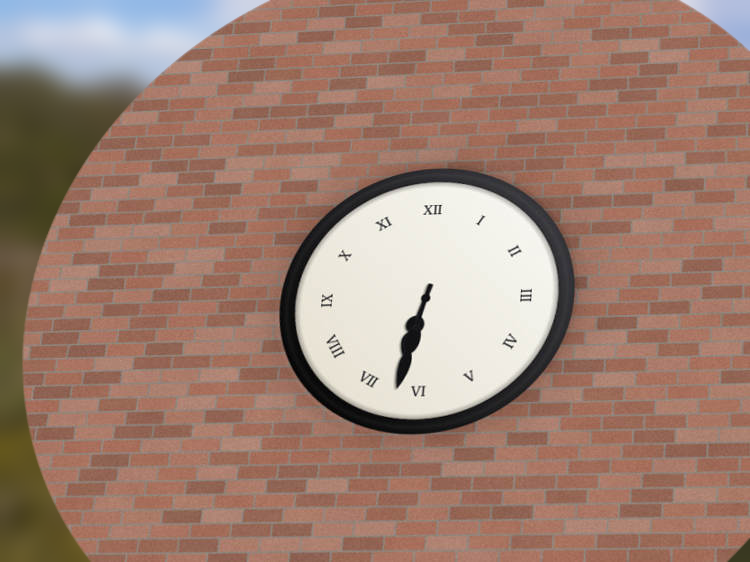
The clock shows **6:32**
